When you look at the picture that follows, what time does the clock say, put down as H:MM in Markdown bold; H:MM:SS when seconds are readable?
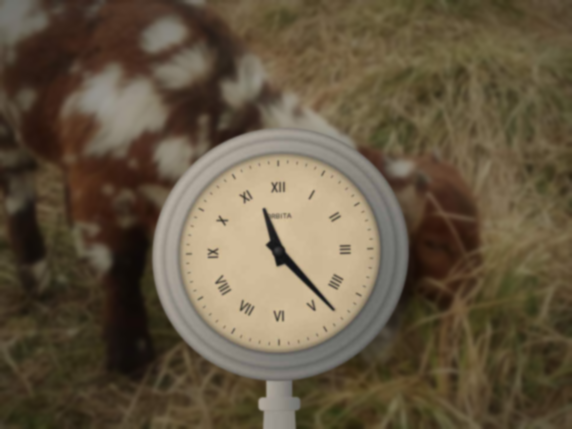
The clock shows **11:23**
